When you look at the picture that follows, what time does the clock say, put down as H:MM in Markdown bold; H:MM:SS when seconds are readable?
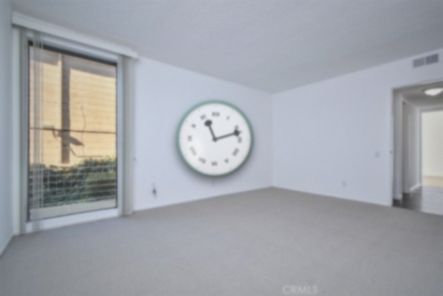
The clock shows **11:12**
